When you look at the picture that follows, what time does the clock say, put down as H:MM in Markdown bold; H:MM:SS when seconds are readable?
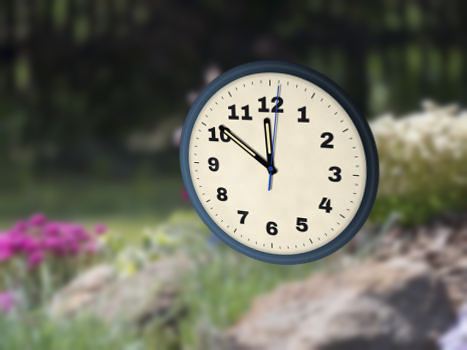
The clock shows **11:51:01**
